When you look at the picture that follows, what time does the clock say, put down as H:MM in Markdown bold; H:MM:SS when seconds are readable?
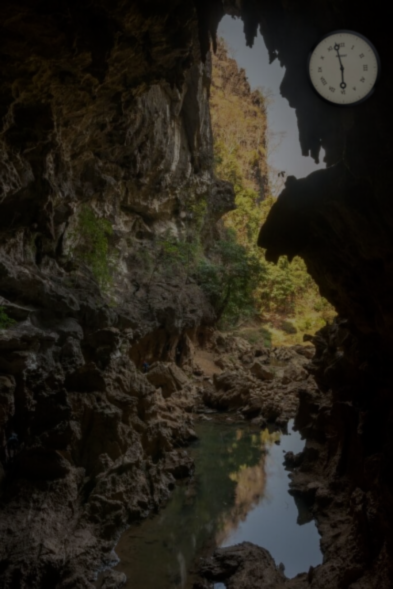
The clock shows **5:58**
